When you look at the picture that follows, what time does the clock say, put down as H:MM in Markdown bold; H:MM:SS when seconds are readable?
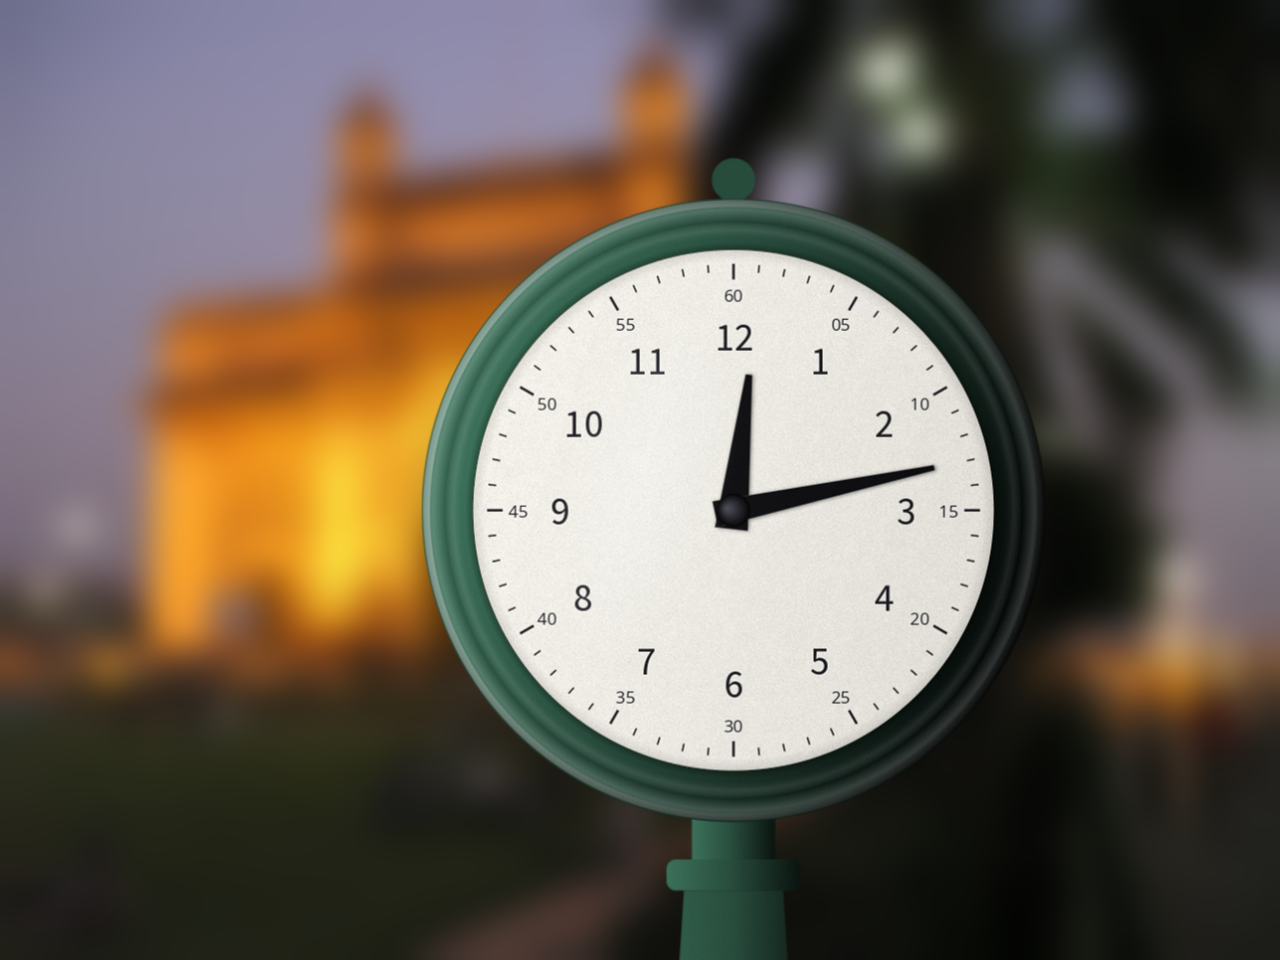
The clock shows **12:13**
